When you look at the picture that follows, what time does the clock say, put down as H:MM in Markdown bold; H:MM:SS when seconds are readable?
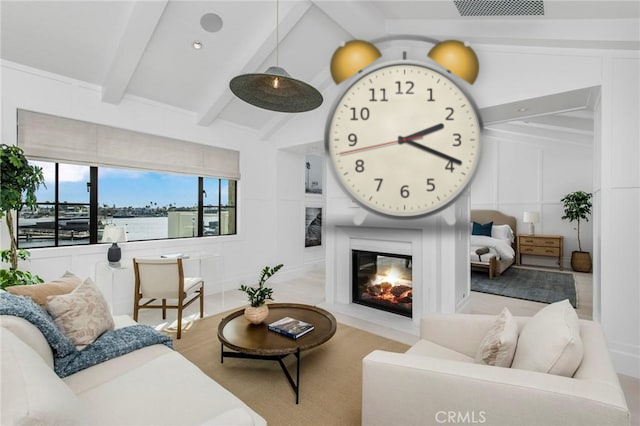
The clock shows **2:18:43**
